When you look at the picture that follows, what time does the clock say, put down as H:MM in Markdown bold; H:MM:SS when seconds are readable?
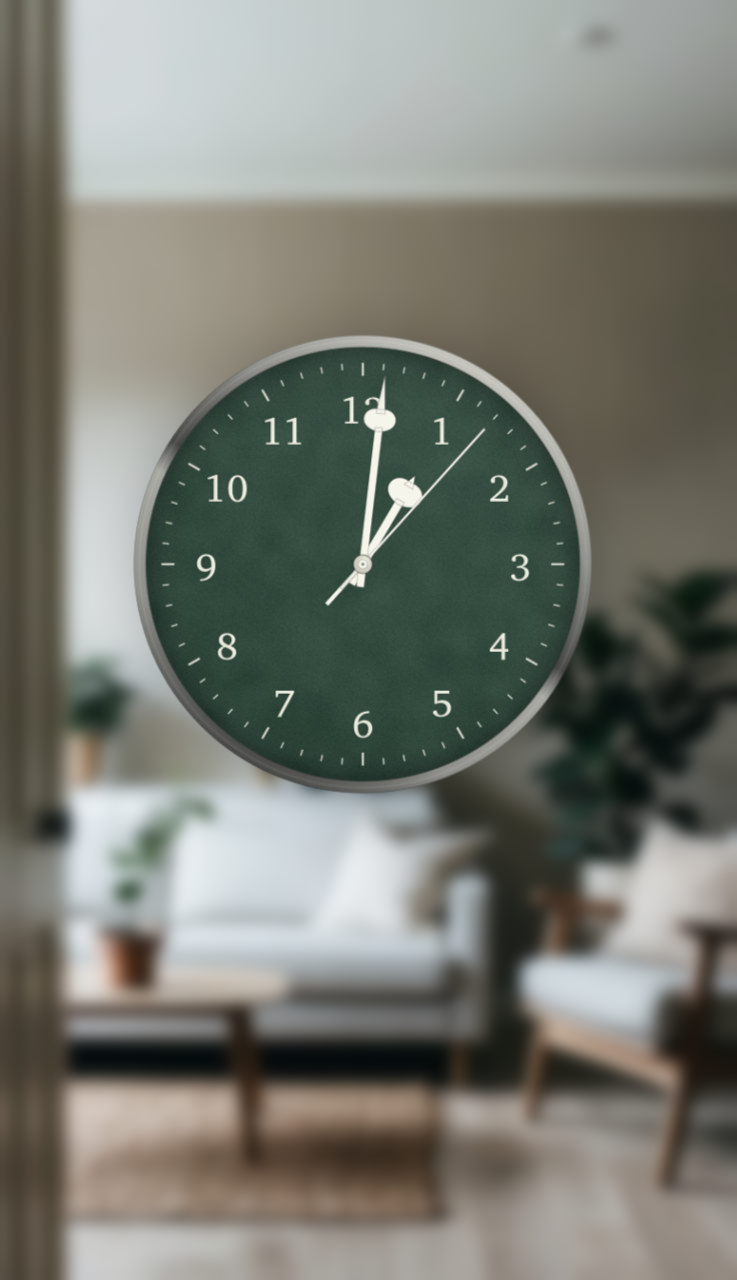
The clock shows **1:01:07**
